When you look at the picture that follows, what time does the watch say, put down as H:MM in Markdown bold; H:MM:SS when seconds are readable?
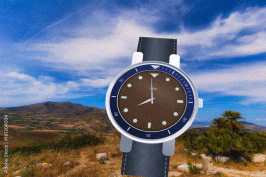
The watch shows **7:59**
